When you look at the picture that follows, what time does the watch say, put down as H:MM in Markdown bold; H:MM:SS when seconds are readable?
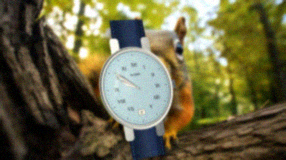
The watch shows **9:51**
